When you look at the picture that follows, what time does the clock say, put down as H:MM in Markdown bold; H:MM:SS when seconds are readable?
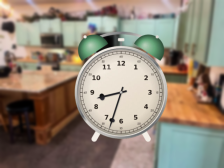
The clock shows **8:33**
